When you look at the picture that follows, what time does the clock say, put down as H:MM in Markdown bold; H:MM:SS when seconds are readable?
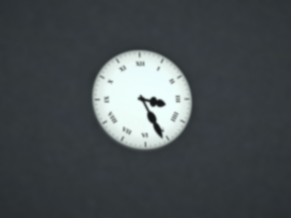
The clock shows **3:26**
